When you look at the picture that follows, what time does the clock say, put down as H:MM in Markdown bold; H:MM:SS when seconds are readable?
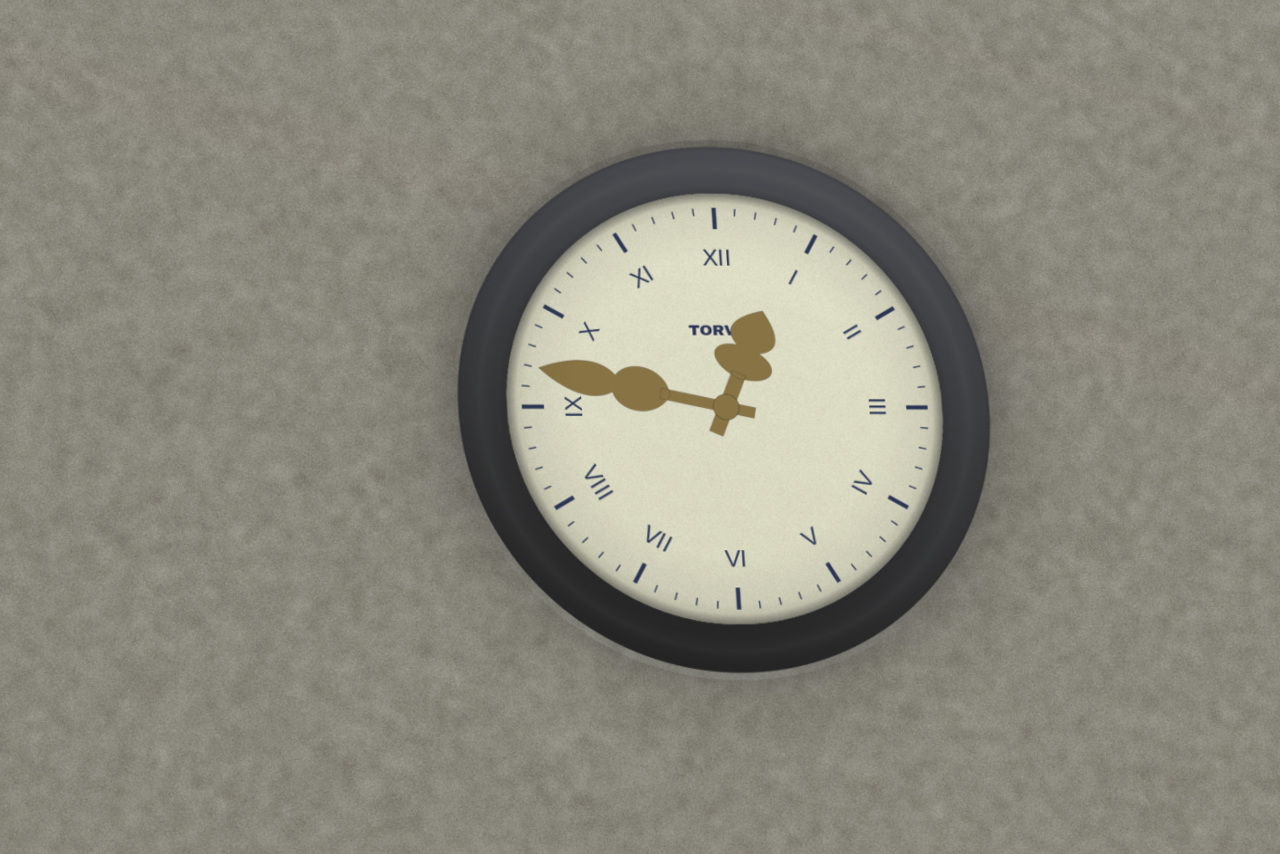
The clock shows **12:47**
